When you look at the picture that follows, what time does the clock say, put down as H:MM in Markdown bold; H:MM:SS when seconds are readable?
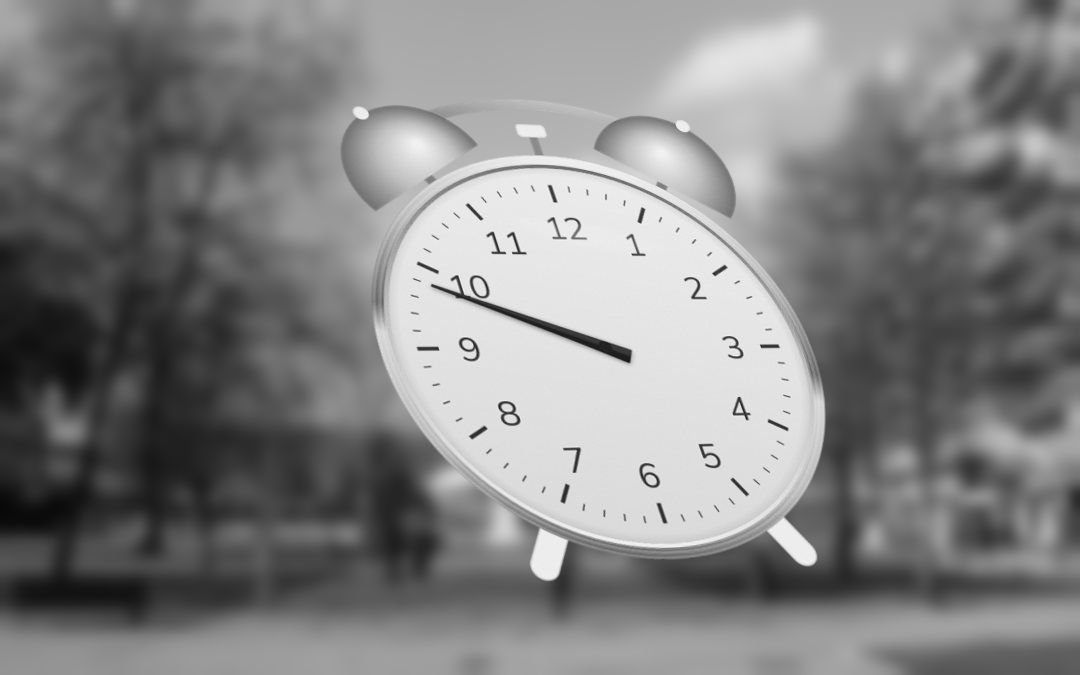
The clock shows **9:49**
